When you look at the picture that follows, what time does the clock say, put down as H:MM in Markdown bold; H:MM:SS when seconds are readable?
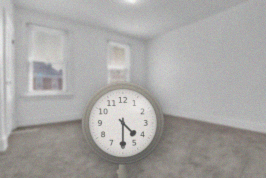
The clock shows **4:30**
